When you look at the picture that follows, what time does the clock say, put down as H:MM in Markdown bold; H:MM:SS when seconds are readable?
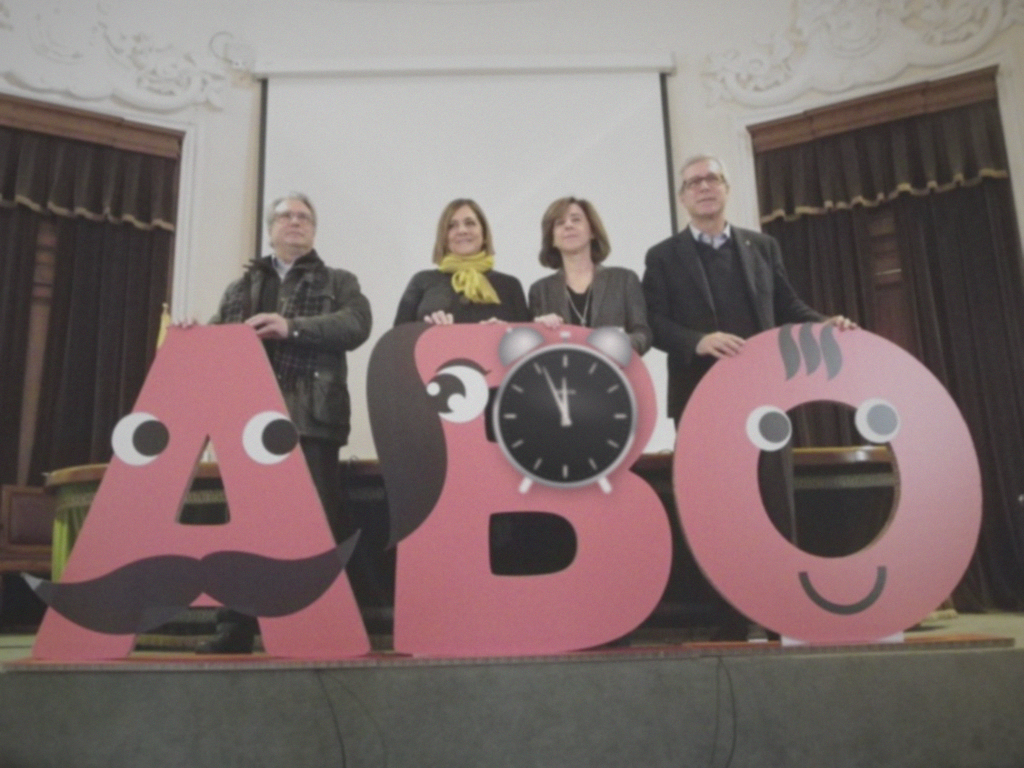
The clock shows **11:56**
